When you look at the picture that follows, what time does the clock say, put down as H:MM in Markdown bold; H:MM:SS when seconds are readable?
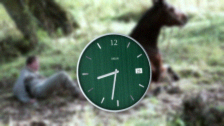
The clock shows **8:32**
